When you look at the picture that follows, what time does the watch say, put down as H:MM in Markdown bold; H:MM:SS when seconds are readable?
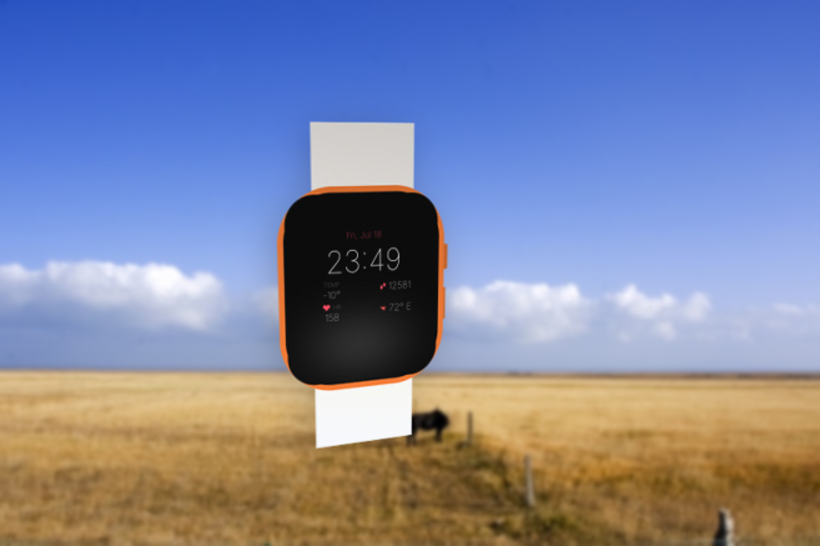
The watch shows **23:49**
